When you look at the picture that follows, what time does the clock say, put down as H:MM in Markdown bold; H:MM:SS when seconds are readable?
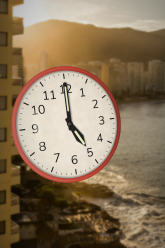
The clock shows **5:00**
